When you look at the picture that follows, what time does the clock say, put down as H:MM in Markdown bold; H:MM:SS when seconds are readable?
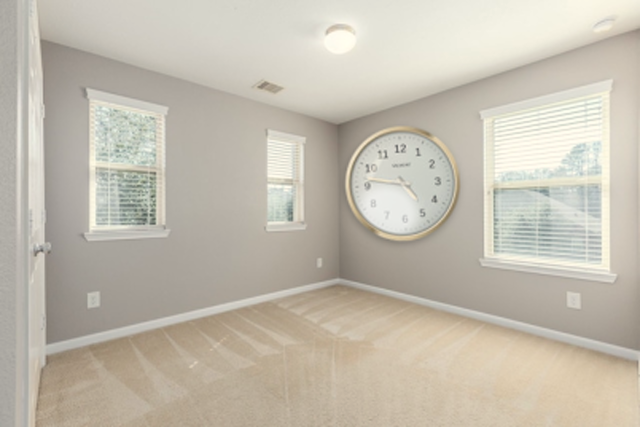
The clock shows **4:47**
